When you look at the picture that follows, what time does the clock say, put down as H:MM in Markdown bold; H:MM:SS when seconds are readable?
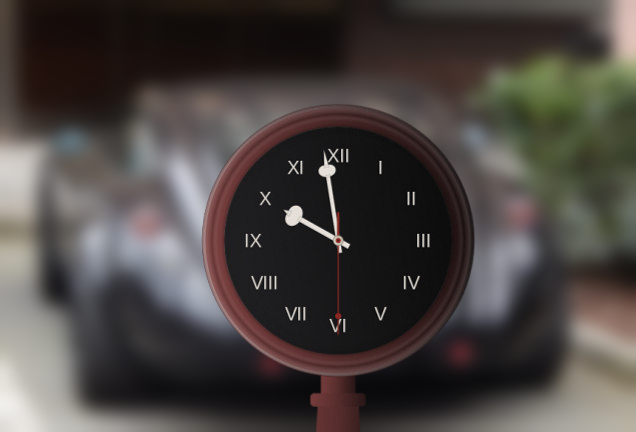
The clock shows **9:58:30**
